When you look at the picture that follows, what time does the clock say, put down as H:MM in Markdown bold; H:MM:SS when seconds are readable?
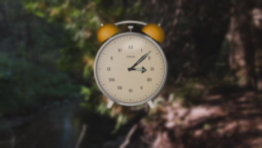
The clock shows **3:08**
